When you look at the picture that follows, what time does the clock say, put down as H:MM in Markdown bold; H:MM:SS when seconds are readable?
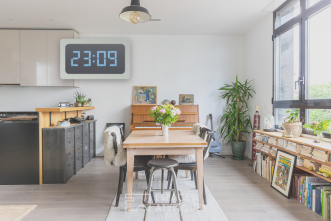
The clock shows **23:09**
